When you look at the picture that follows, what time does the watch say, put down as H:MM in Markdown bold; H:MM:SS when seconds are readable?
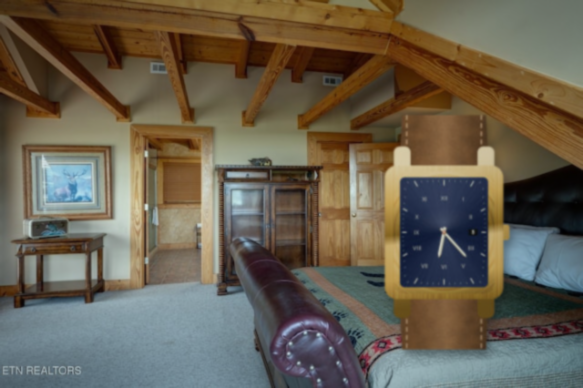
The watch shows **6:23**
